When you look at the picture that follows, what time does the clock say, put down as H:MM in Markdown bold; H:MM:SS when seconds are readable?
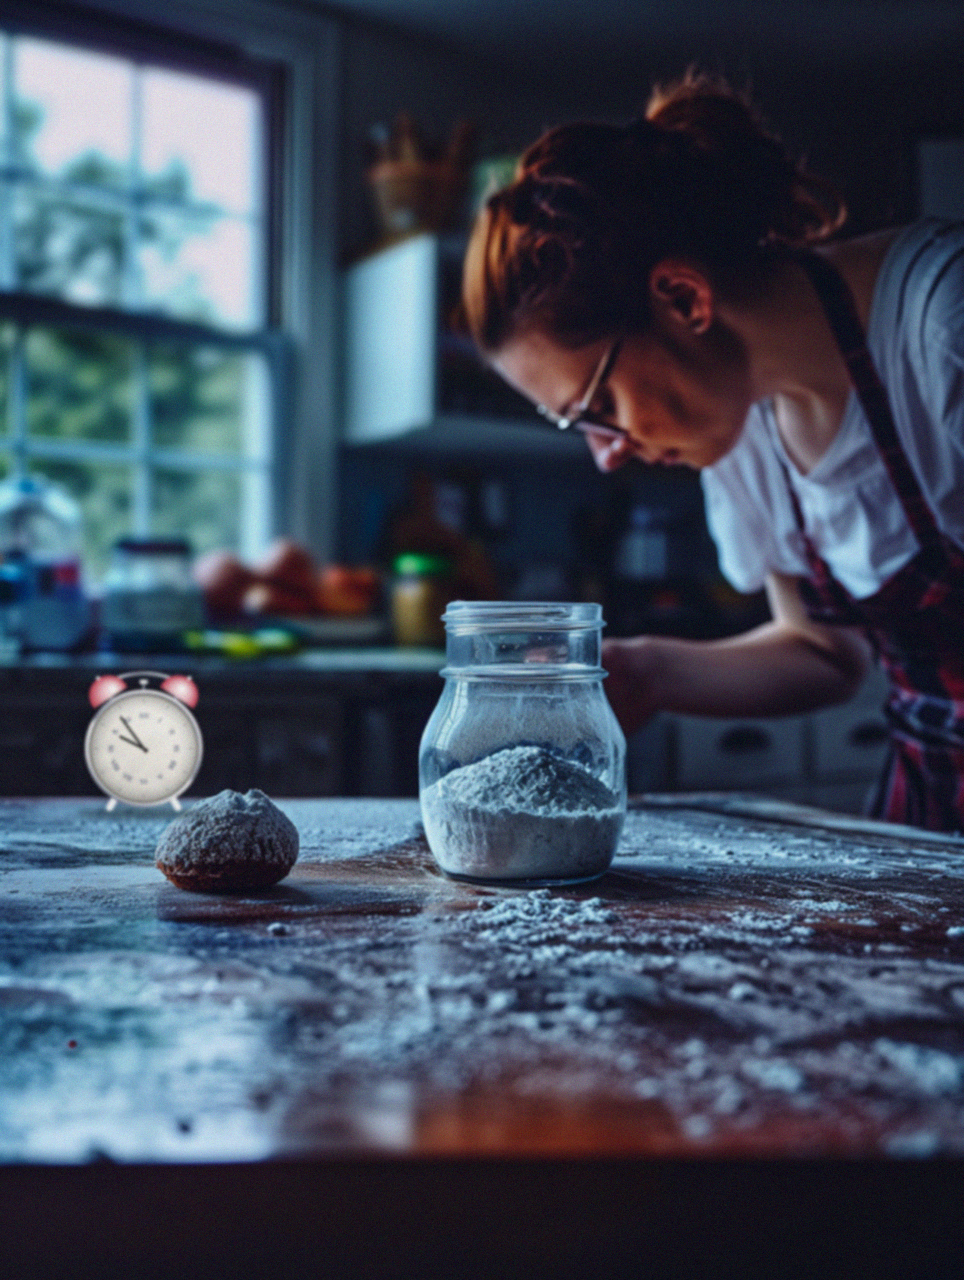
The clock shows **9:54**
